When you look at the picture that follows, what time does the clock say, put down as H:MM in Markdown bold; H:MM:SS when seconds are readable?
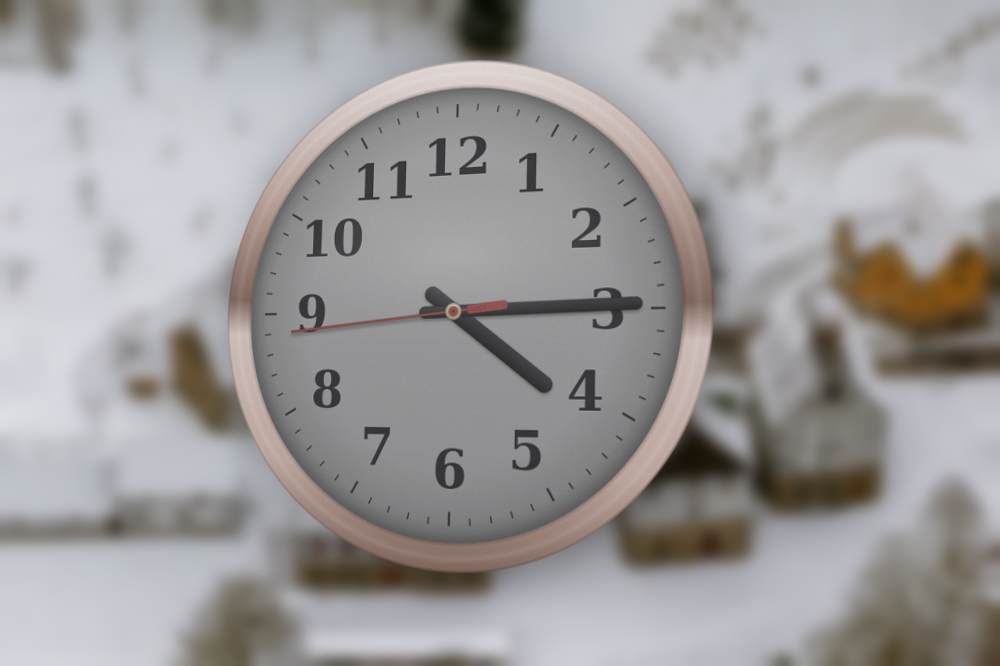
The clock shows **4:14:44**
